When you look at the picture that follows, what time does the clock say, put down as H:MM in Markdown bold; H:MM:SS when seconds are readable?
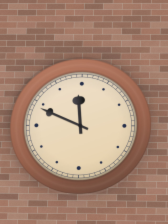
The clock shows **11:49**
